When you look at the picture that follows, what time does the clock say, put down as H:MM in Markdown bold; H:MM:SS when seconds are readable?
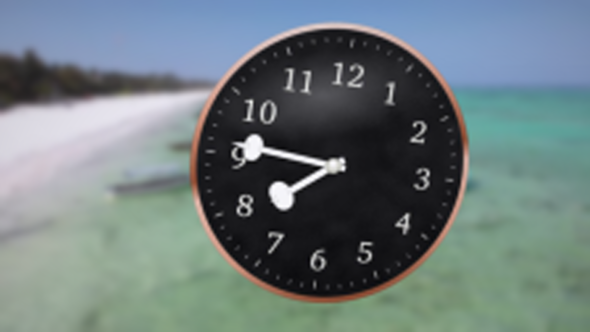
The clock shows **7:46**
